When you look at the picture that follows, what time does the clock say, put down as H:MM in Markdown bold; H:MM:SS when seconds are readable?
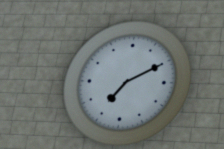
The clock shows **7:10**
